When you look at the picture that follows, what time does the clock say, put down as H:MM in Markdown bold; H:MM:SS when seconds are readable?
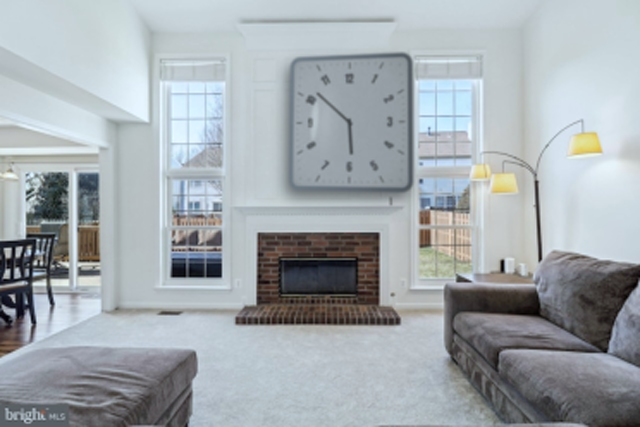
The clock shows **5:52**
